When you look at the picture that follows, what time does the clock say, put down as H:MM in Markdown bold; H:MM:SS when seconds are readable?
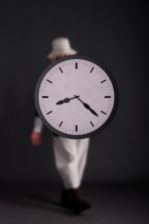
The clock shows **8:22**
